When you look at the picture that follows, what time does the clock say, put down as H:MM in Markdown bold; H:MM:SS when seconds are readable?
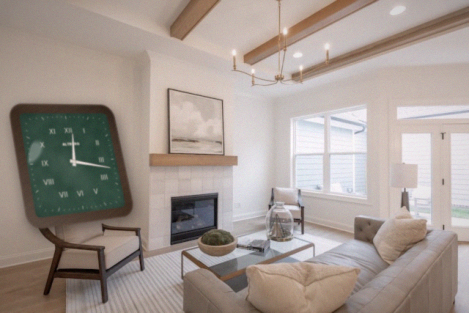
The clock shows **12:17**
